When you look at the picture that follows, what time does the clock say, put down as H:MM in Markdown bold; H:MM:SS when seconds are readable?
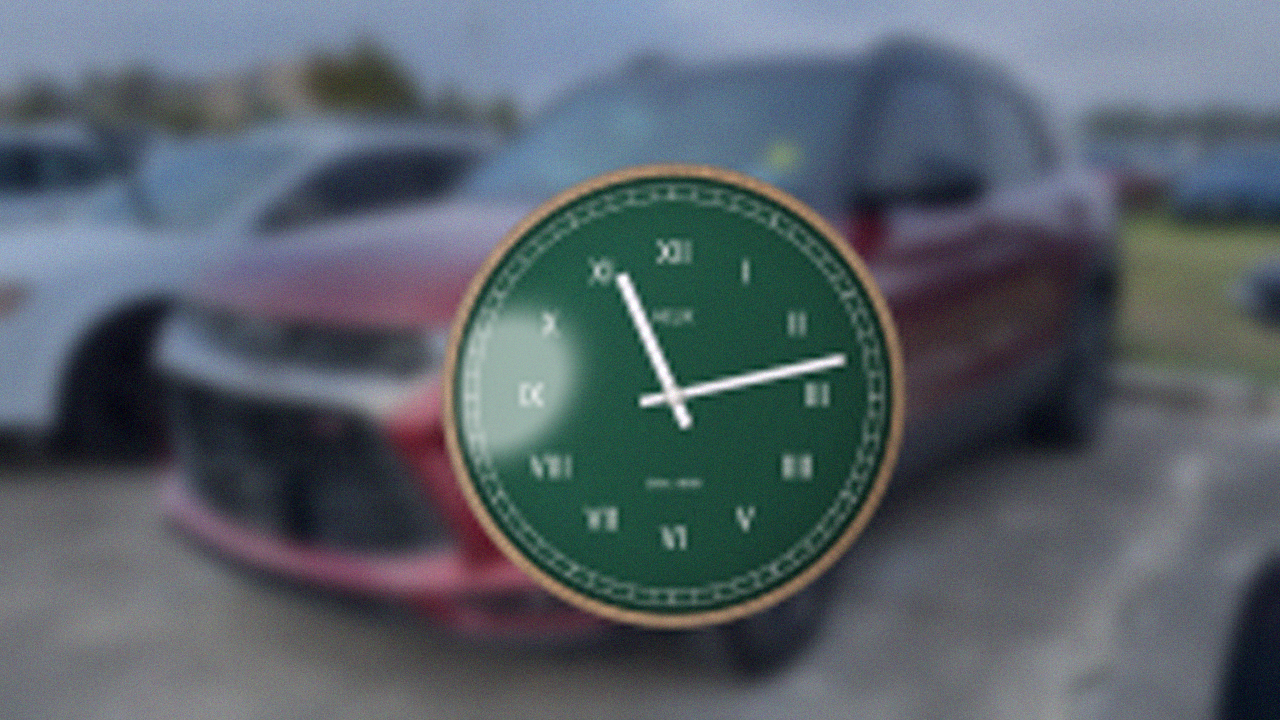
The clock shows **11:13**
